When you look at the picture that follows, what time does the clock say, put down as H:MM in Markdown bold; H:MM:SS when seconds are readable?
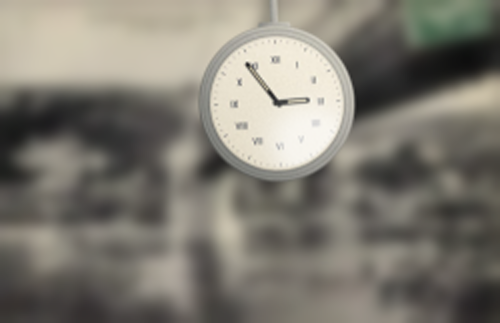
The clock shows **2:54**
